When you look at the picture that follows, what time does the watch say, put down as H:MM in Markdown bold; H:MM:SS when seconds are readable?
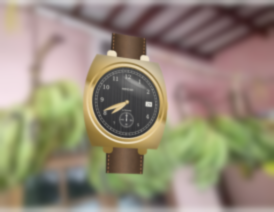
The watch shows **7:41**
